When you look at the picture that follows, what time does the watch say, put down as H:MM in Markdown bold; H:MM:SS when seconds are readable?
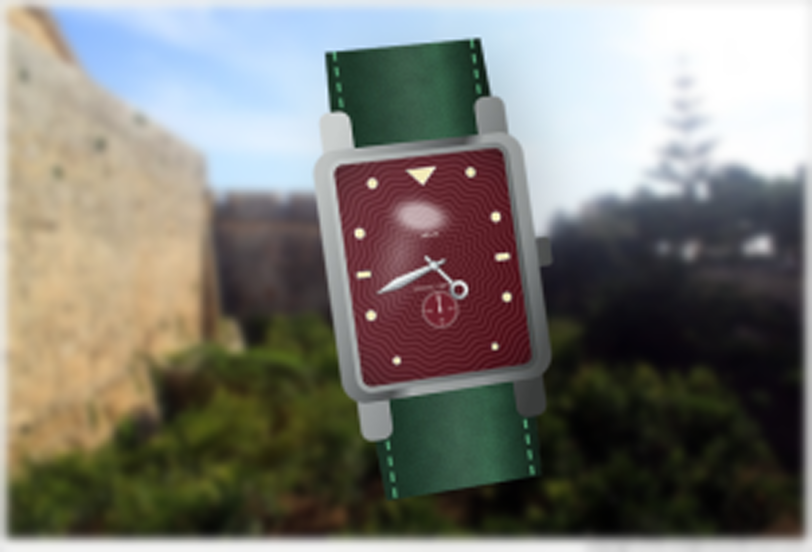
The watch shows **4:42**
